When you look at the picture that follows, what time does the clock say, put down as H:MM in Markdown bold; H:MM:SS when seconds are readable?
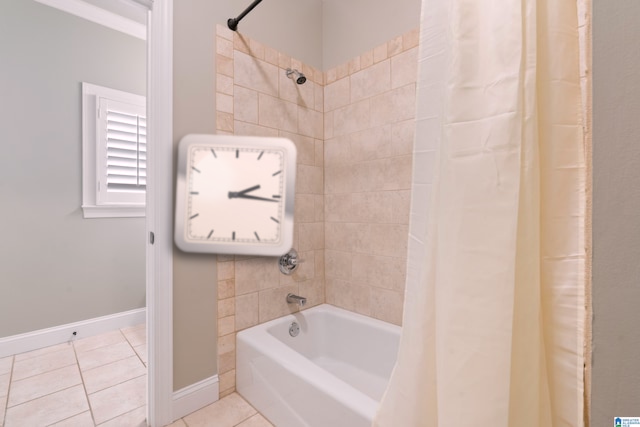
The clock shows **2:16**
